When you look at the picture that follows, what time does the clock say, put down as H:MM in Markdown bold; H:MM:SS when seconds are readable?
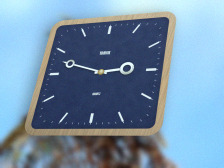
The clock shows **2:48**
